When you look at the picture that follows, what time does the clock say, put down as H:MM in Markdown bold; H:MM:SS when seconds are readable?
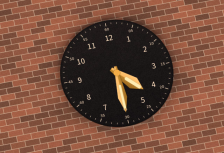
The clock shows **4:30**
